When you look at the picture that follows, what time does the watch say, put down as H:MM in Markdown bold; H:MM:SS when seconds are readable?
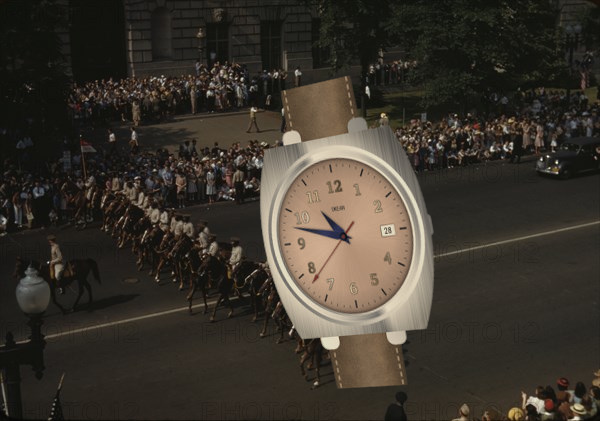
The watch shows **10:47:38**
